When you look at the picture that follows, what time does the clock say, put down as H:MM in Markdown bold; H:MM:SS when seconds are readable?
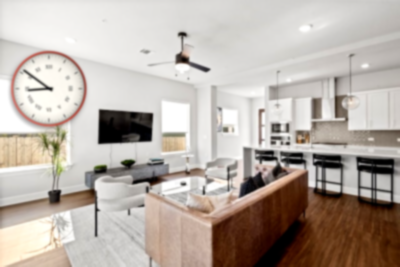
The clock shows **8:51**
